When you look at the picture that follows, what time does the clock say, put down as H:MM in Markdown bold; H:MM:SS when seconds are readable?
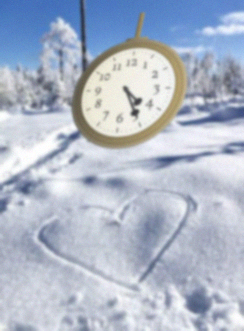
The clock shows **4:25**
